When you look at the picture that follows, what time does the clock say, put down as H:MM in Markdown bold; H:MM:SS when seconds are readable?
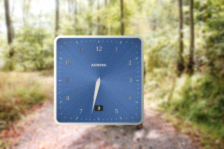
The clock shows **6:32**
